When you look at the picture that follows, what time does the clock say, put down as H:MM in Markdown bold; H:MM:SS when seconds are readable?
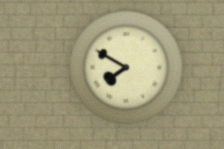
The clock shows **7:50**
